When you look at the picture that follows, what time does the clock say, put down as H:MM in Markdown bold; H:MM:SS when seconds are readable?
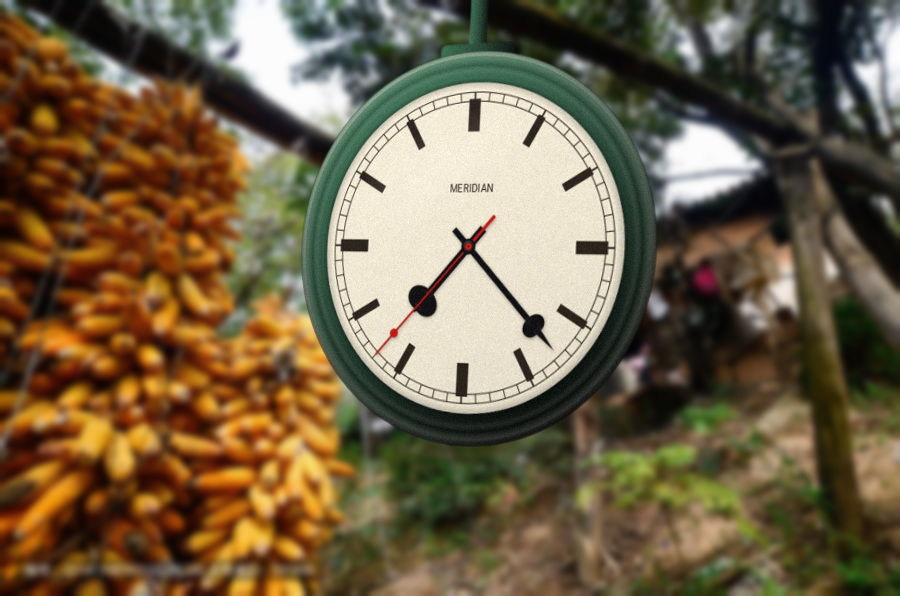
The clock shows **7:22:37**
